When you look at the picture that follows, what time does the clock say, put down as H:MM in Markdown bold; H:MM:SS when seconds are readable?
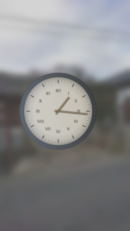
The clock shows **1:16**
